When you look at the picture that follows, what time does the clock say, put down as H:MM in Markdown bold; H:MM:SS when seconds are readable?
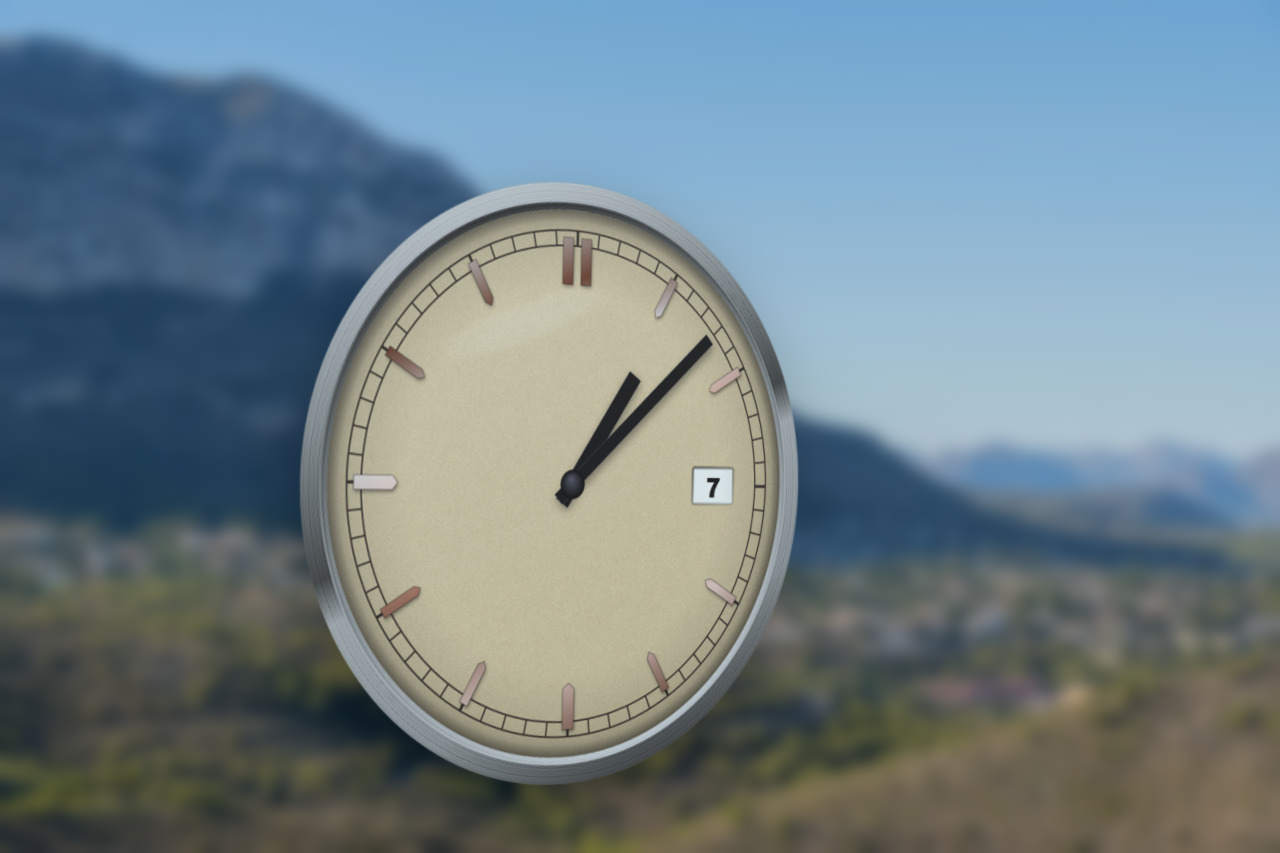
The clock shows **1:08**
